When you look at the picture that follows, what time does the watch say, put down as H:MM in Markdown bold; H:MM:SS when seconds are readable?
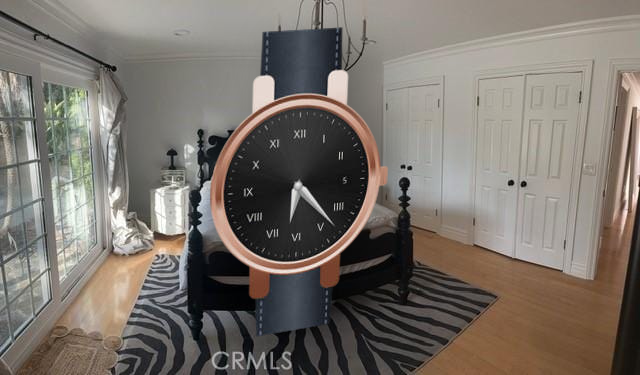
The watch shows **6:23**
